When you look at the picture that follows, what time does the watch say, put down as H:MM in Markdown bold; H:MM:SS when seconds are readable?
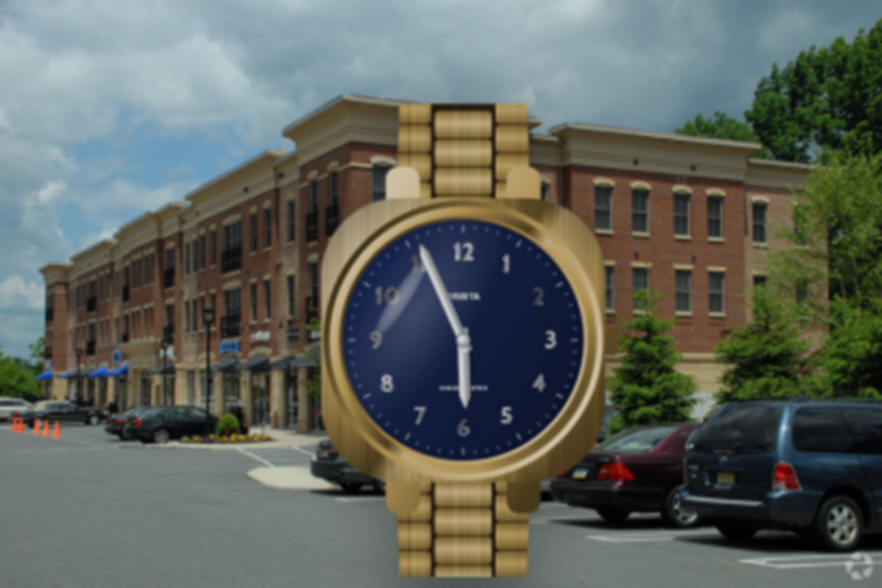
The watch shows **5:56**
